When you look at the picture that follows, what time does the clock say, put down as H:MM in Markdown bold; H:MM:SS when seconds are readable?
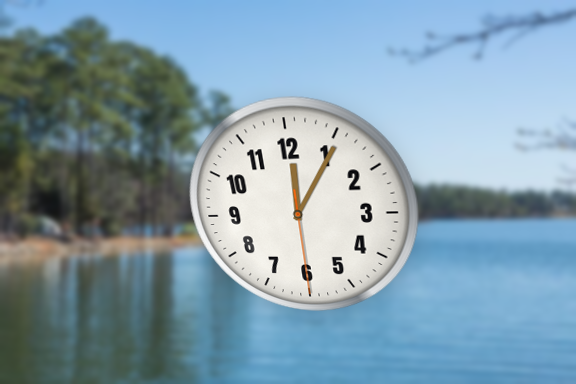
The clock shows **12:05:30**
